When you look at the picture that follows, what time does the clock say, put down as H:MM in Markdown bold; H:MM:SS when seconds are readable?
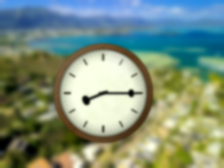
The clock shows **8:15**
